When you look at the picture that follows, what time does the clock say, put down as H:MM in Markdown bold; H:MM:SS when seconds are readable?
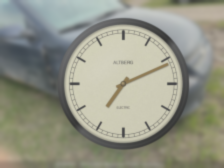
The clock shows **7:11**
